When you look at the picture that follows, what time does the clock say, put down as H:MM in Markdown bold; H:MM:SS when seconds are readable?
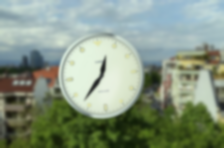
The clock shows **12:37**
